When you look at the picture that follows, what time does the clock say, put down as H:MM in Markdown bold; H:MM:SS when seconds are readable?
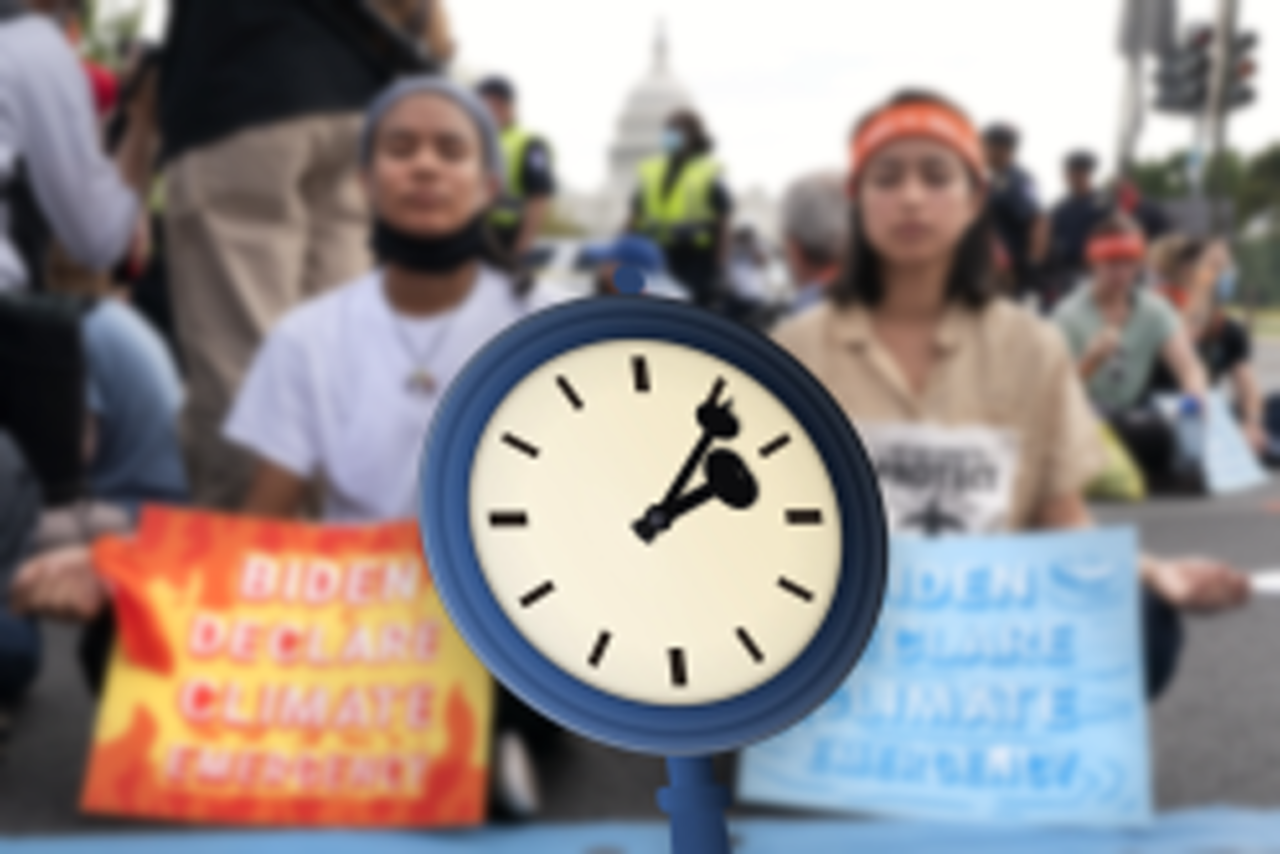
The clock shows **2:06**
